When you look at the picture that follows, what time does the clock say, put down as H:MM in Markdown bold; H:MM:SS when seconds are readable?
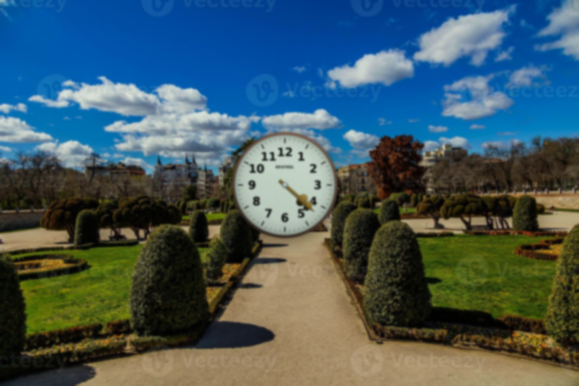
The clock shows **4:22**
